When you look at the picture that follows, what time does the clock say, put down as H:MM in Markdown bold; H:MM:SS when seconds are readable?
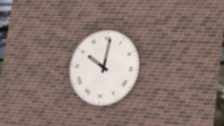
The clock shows **10:01**
